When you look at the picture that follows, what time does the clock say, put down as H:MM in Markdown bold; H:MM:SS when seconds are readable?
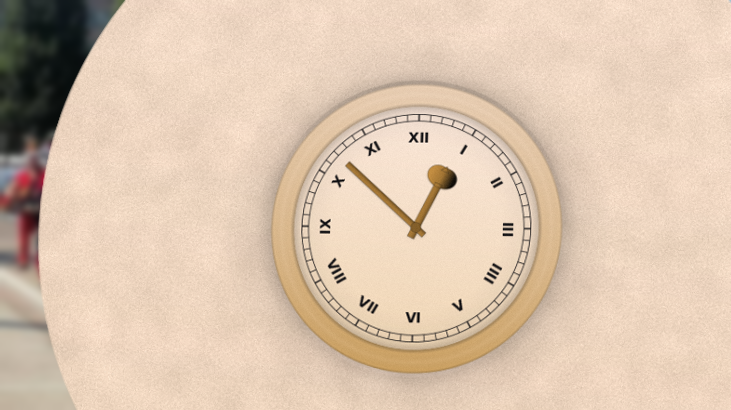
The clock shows **12:52**
